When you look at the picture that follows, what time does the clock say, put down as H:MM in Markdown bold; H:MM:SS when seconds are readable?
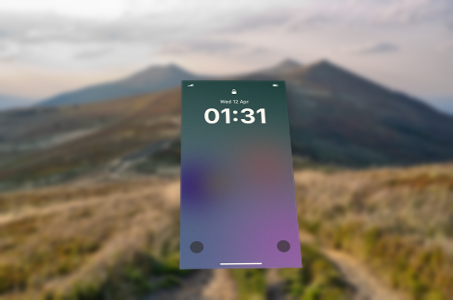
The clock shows **1:31**
